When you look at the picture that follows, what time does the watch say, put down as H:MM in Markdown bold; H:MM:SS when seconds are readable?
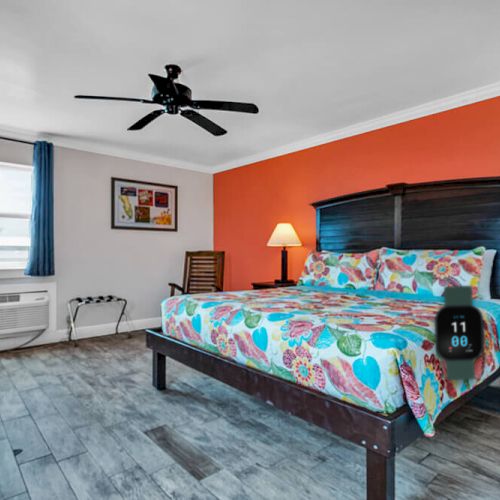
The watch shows **11:00**
